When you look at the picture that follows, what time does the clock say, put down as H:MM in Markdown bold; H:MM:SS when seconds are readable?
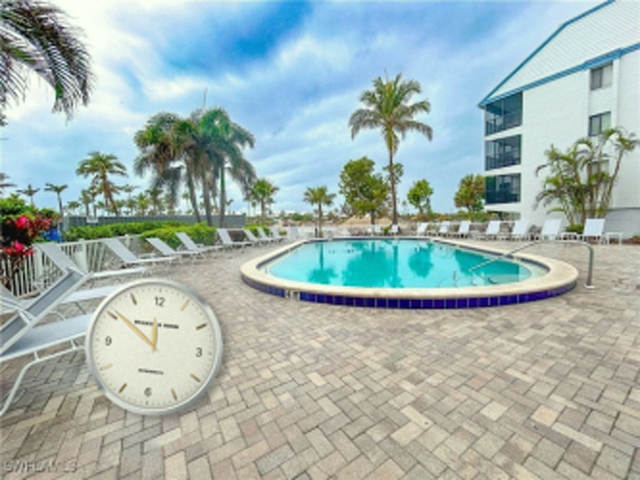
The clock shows **11:51**
